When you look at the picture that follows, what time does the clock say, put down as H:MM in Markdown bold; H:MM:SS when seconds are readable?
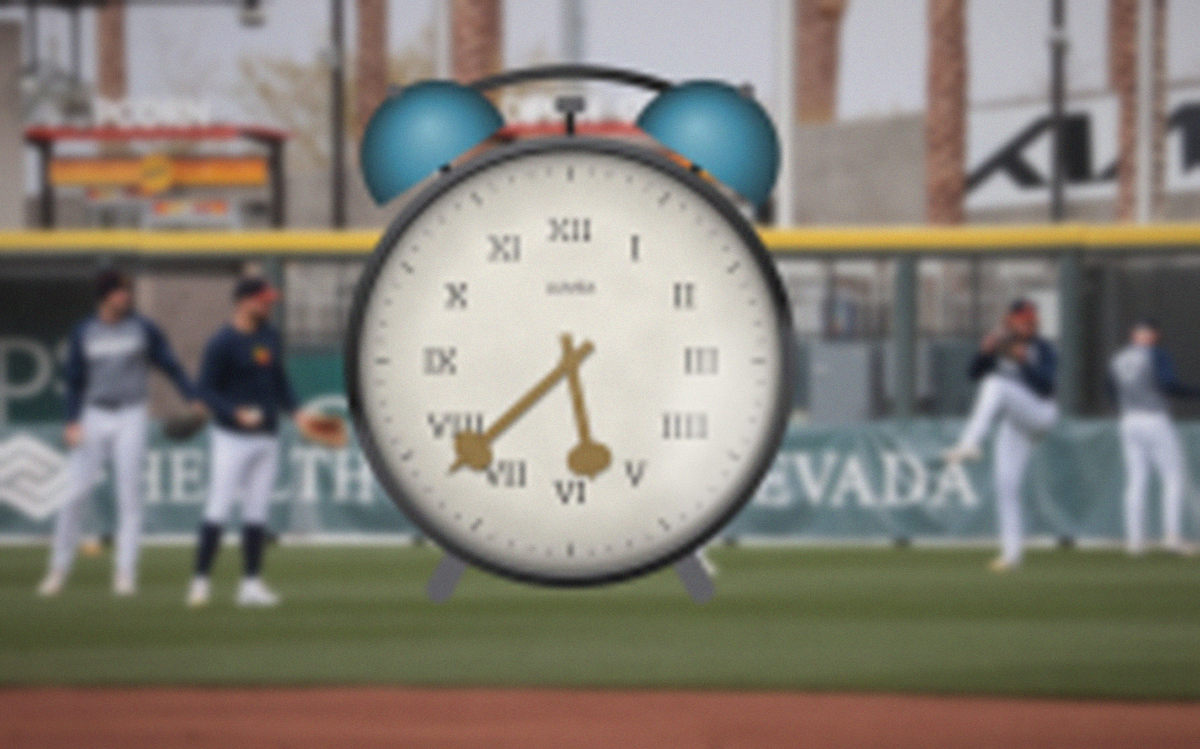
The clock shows **5:38**
